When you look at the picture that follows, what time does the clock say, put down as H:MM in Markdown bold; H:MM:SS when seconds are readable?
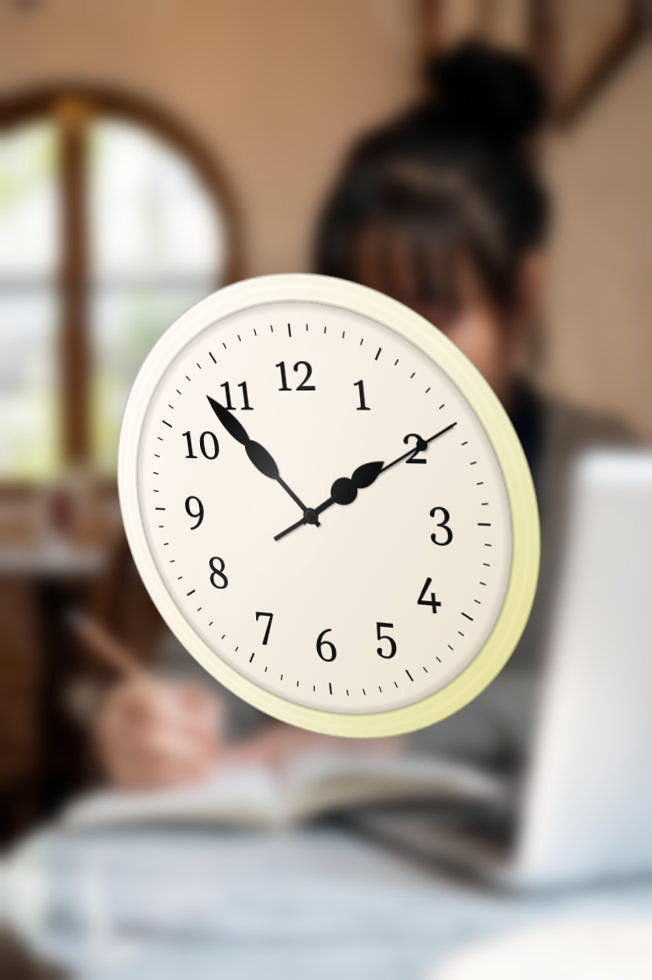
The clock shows **1:53:10**
